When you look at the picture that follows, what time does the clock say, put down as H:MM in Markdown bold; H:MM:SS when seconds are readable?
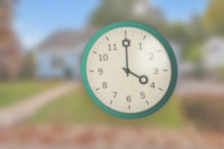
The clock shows **4:00**
